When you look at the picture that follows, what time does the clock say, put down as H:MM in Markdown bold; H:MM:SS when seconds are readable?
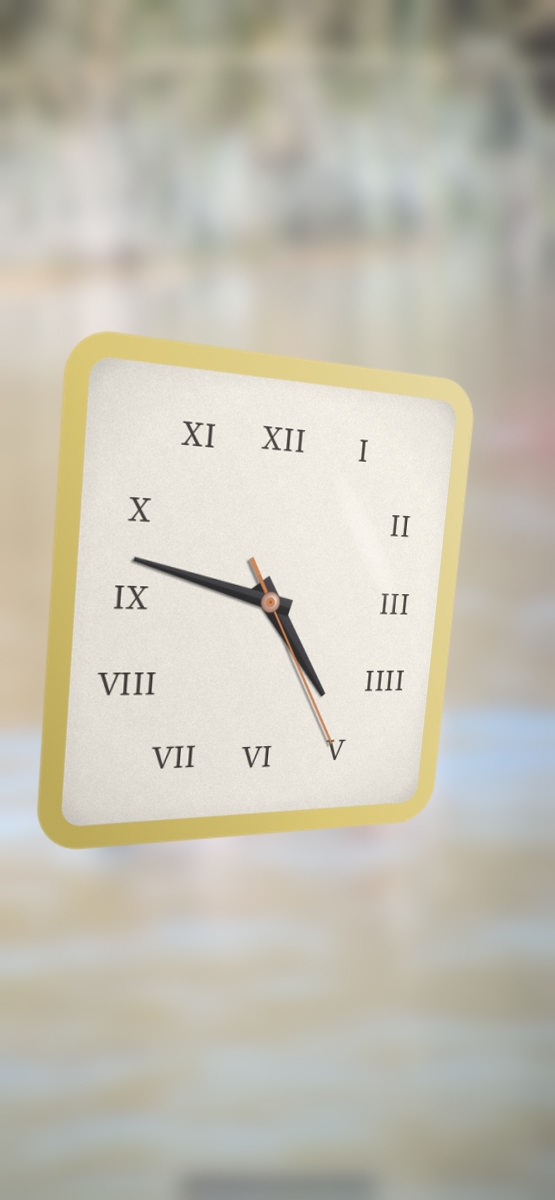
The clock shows **4:47:25**
